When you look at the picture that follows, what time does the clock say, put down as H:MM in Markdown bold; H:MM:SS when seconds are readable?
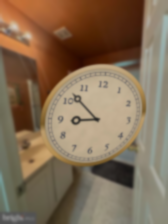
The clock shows **8:52**
